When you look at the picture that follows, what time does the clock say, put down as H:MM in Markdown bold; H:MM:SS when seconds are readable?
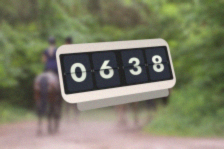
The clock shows **6:38**
